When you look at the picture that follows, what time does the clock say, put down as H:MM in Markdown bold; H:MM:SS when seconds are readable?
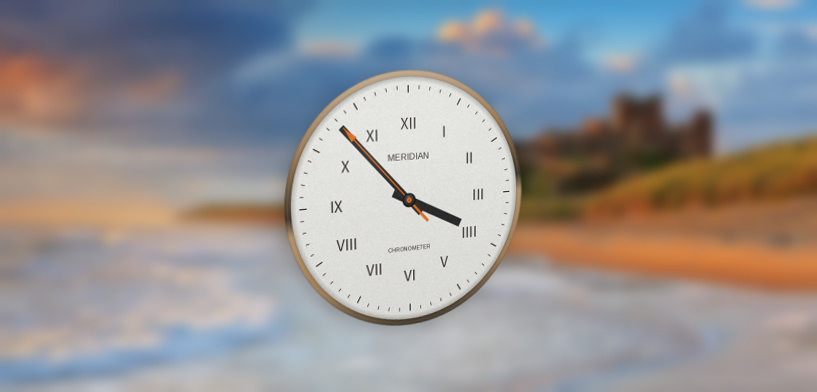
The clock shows **3:52:53**
